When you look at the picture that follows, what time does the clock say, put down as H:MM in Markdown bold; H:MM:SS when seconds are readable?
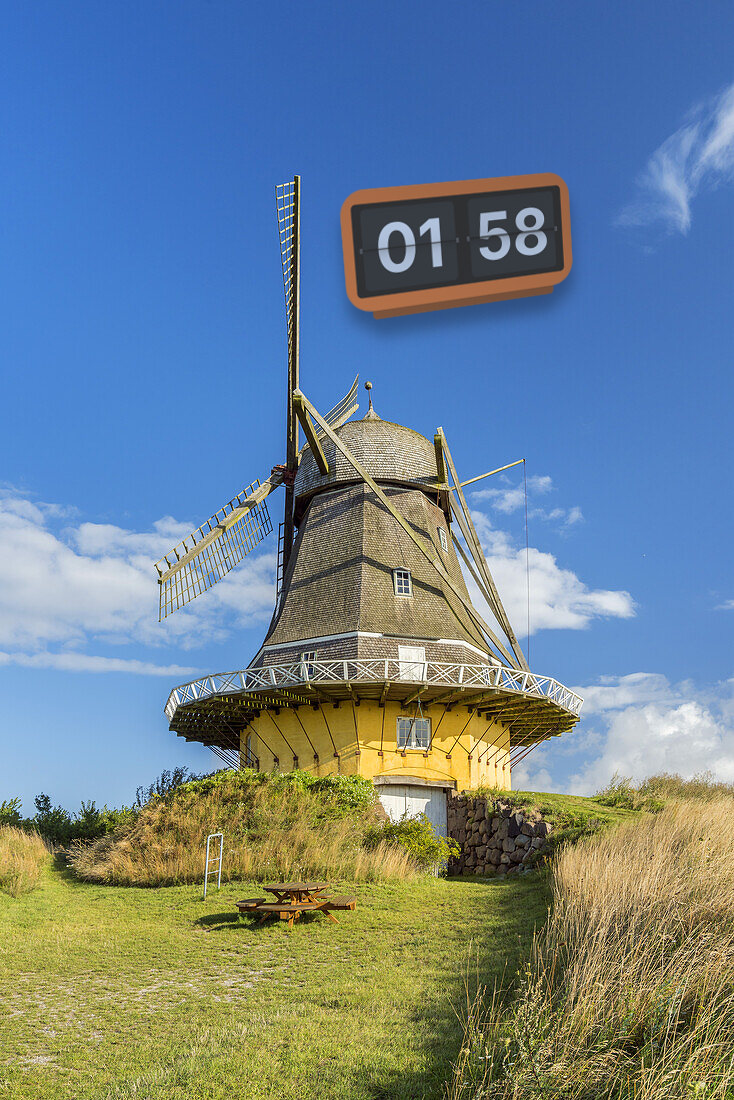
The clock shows **1:58**
